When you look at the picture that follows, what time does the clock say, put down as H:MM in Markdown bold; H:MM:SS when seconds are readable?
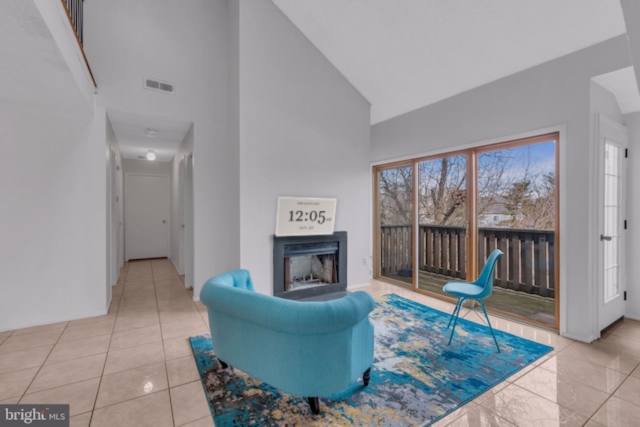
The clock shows **12:05**
